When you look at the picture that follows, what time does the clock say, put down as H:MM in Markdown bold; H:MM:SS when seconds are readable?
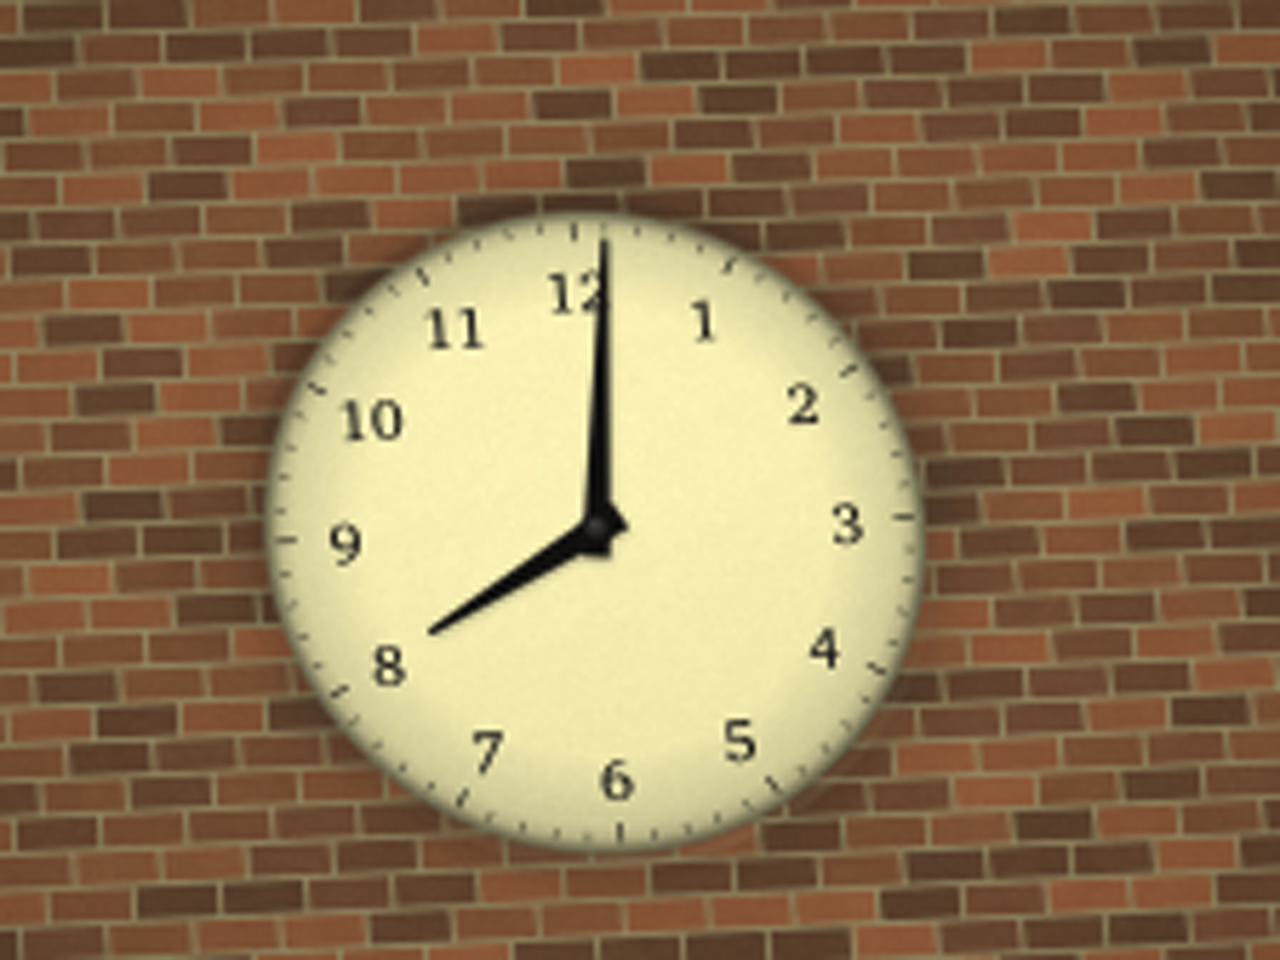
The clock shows **8:01**
